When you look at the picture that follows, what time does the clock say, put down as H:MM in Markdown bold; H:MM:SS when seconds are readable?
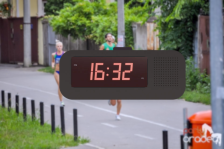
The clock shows **16:32**
